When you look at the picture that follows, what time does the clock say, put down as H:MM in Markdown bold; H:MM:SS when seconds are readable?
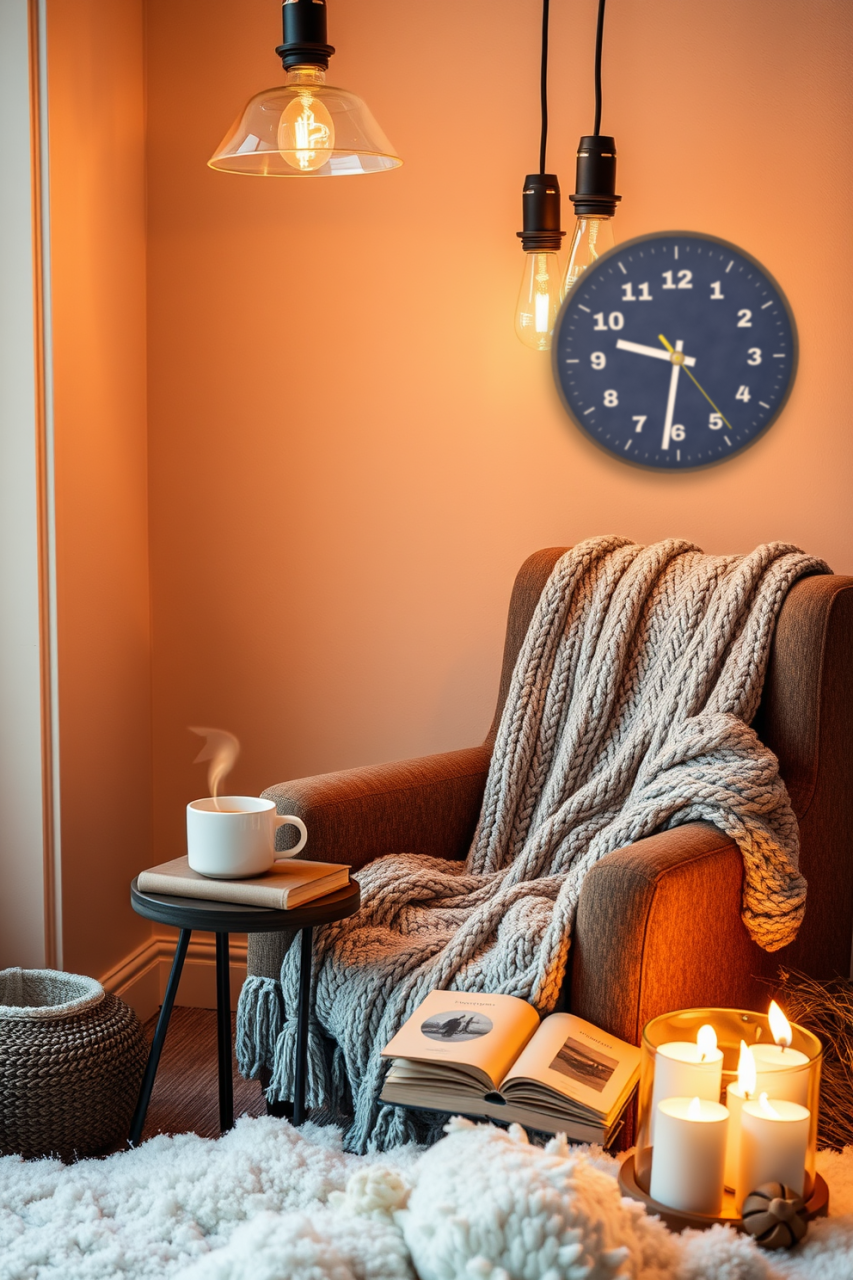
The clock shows **9:31:24**
